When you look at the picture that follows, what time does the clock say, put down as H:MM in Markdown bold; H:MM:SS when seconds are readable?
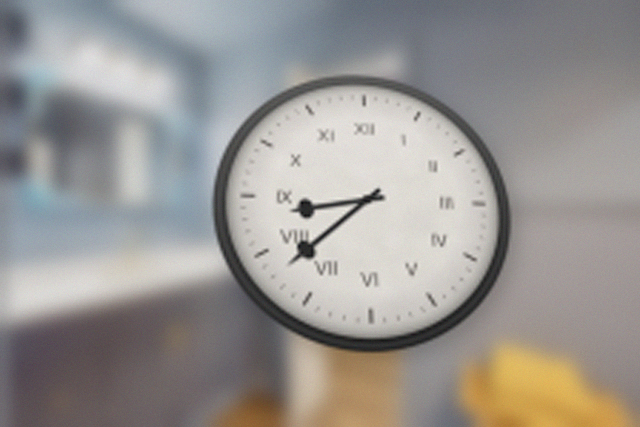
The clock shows **8:38**
